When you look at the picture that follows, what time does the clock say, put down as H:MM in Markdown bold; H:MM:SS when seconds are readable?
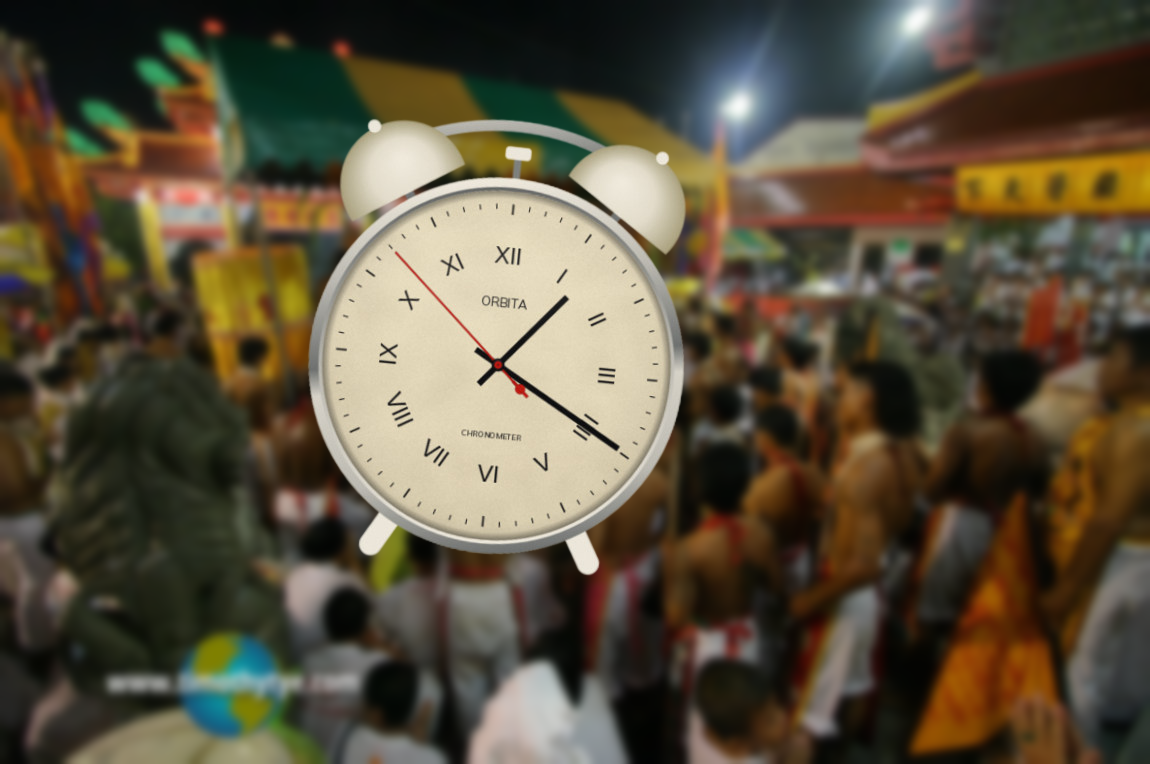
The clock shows **1:19:52**
